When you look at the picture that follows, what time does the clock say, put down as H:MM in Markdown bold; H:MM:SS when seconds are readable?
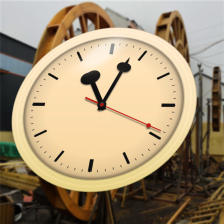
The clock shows **11:03:19**
